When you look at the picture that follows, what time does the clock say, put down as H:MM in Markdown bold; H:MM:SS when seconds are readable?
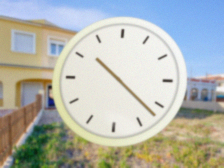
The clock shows **10:22**
